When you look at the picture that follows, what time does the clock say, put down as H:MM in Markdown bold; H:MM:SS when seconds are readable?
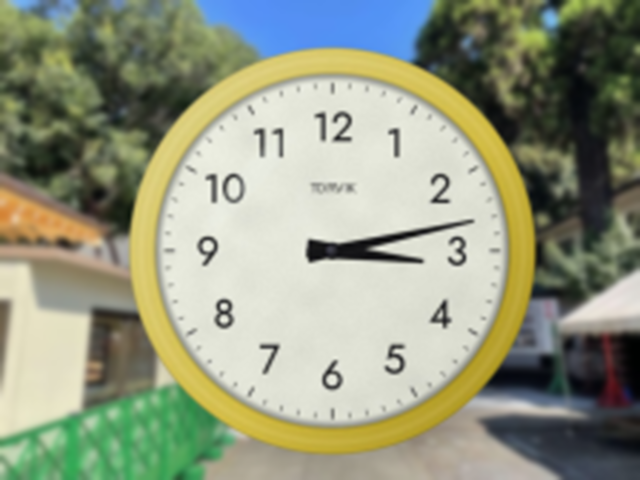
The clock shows **3:13**
